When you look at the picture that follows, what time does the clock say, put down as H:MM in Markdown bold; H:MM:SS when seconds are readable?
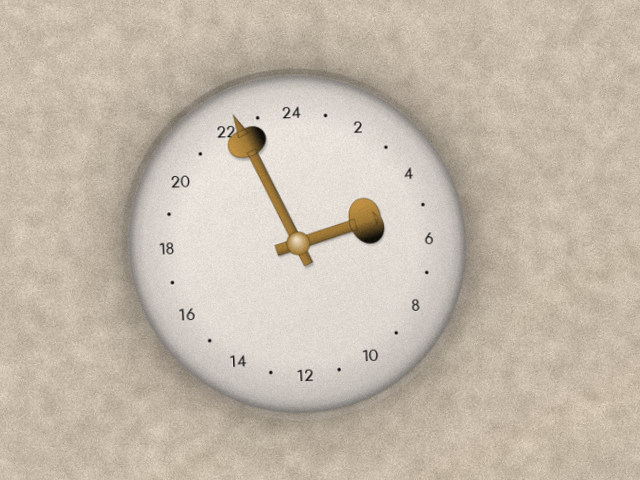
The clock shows **4:56**
